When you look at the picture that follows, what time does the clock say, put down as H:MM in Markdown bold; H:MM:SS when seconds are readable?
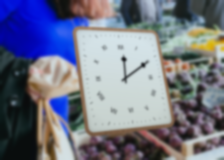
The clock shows **12:10**
